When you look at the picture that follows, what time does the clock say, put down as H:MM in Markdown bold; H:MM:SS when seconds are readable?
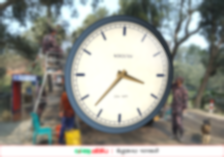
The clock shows **3:37**
